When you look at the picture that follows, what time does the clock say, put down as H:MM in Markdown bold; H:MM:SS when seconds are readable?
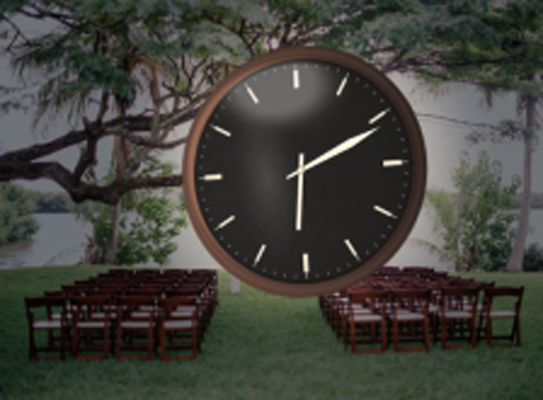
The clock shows **6:11**
